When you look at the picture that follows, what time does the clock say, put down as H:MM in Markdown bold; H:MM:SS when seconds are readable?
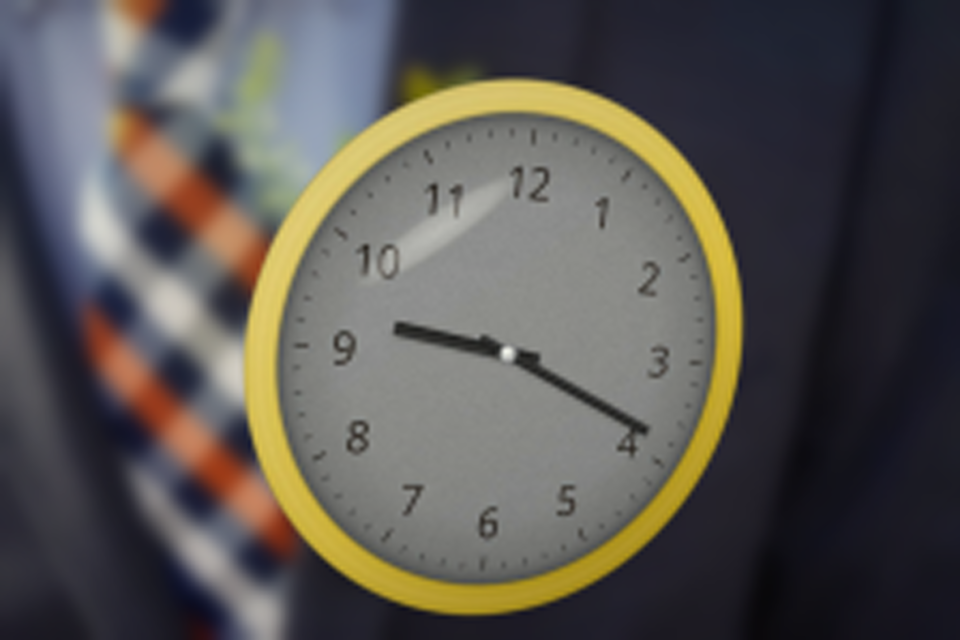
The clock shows **9:19**
